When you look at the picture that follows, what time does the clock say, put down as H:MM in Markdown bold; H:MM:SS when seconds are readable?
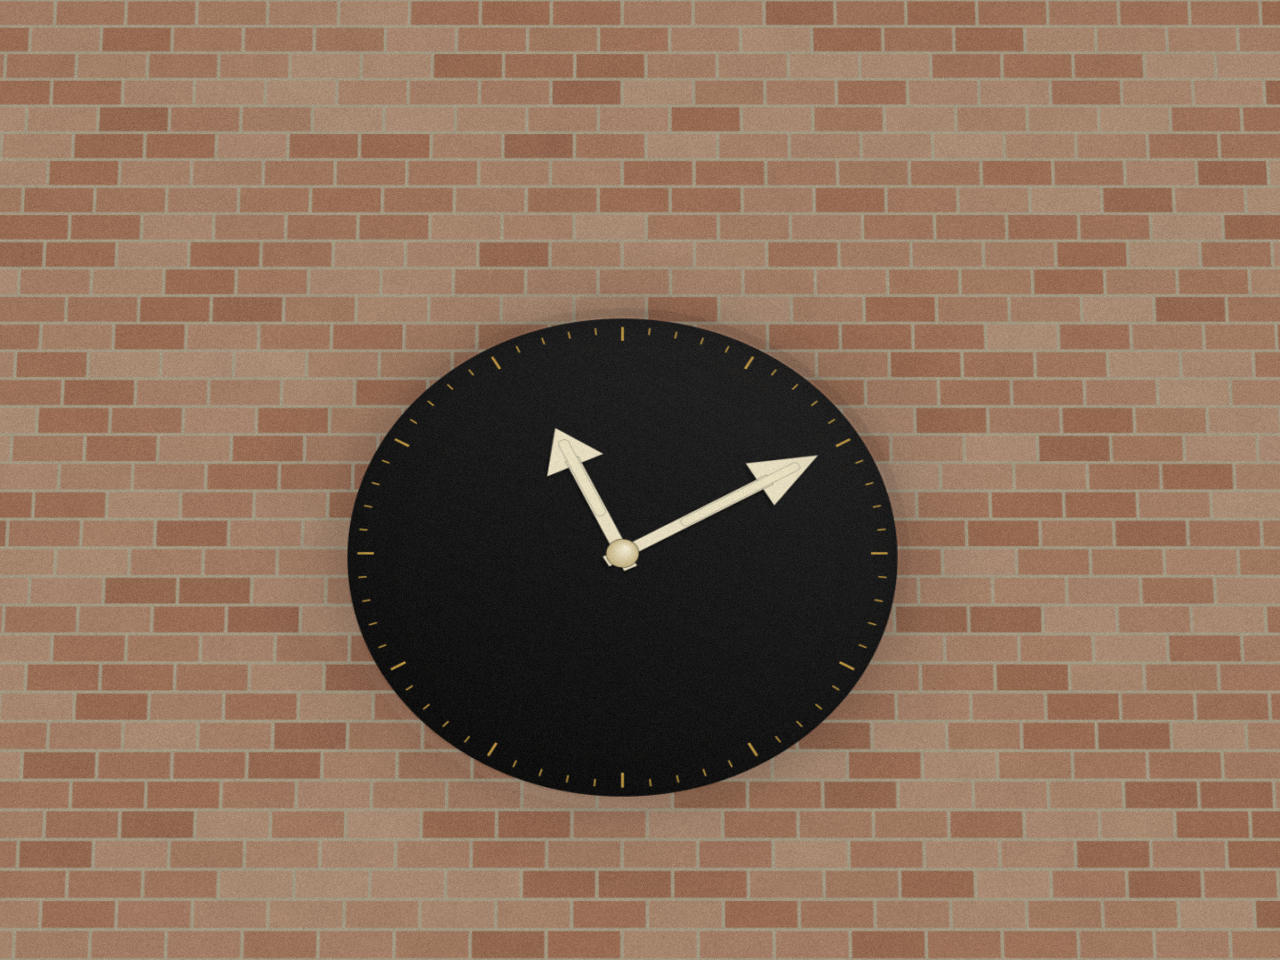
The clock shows **11:10**
